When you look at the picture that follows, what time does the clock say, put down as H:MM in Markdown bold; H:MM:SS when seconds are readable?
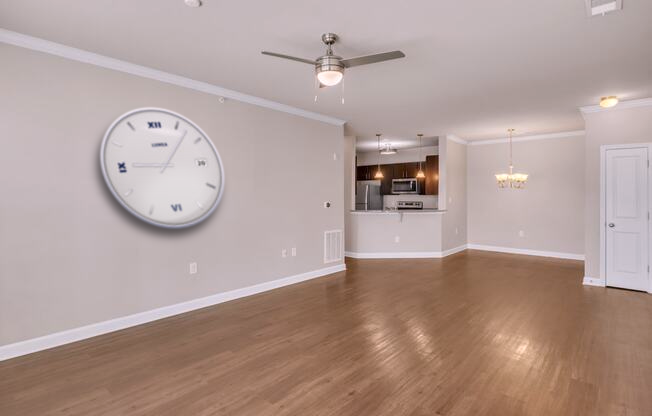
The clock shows **9:07**
